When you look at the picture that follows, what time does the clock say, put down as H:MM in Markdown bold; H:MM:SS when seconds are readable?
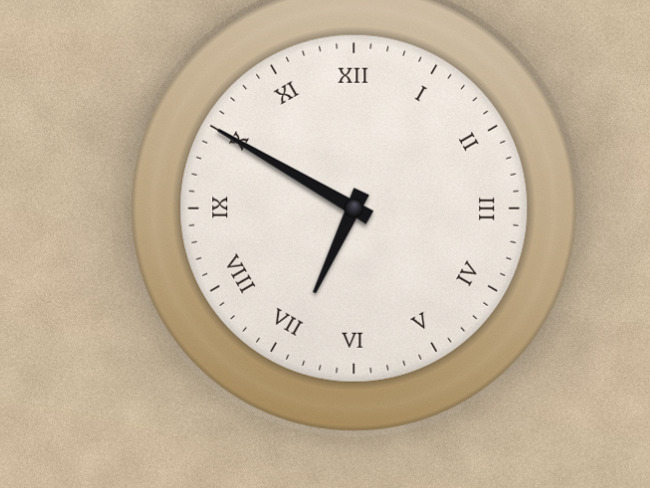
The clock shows **6:50**
